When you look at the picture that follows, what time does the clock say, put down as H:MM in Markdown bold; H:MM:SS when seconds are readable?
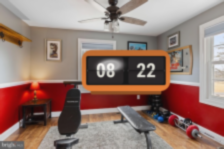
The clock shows **8:22**
